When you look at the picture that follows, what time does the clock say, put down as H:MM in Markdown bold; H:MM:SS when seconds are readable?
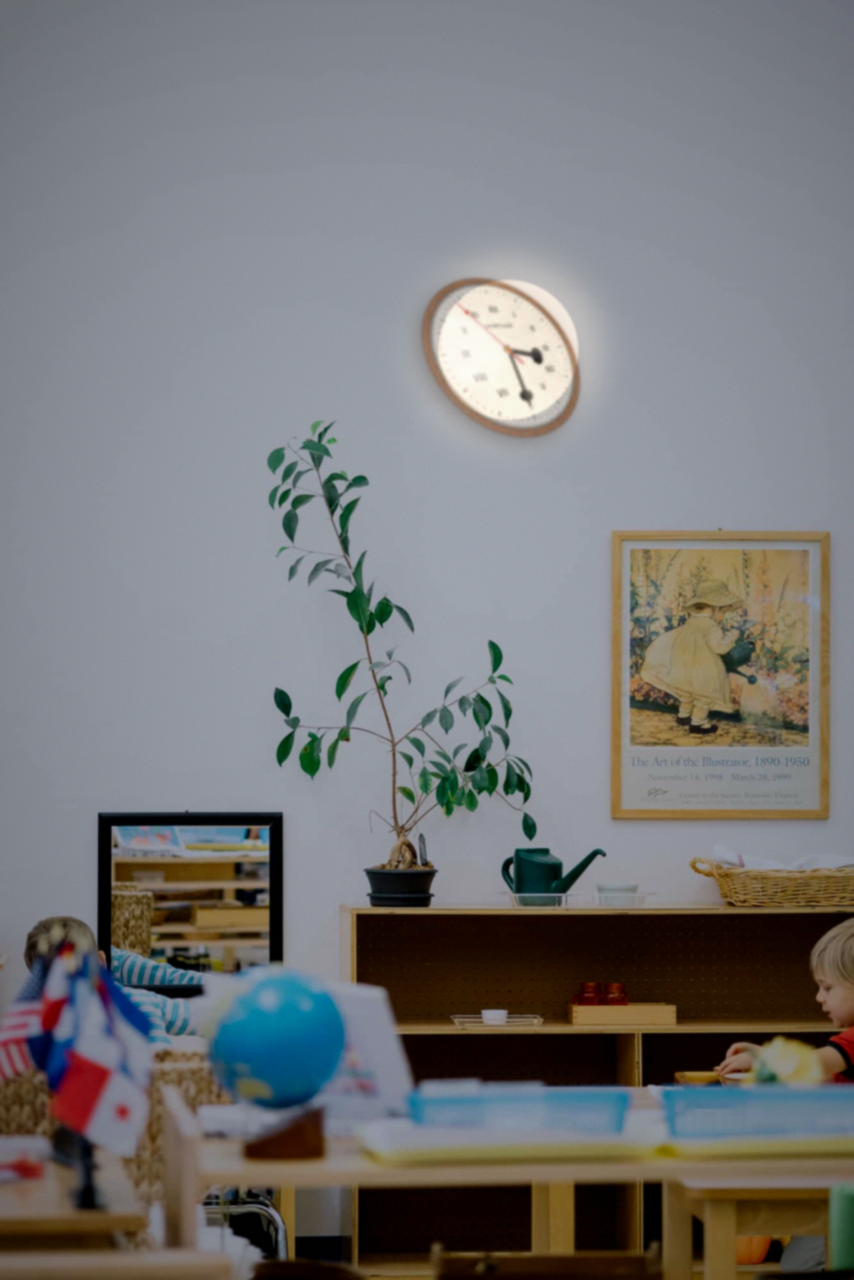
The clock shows **3:29:54**
